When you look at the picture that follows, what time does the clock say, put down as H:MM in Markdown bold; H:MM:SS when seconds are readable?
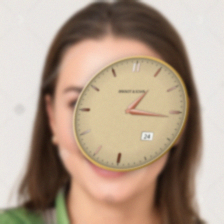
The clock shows **1:16**
